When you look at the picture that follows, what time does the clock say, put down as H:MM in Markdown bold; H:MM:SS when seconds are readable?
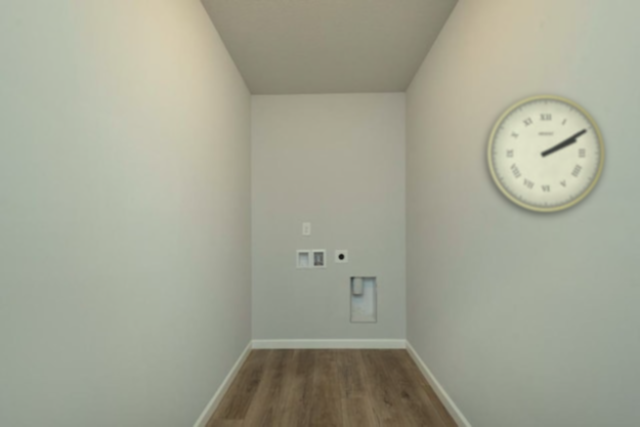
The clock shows **2:10**
